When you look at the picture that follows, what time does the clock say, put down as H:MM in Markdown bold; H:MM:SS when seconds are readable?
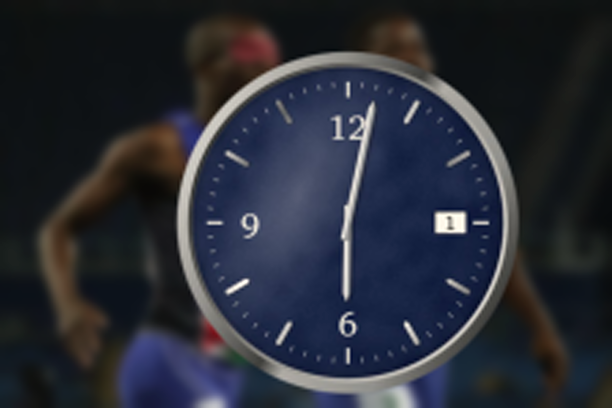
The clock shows **6:02**
